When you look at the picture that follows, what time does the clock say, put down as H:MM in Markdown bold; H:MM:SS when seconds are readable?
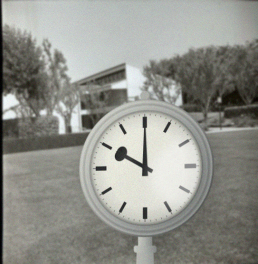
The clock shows **10:00**
